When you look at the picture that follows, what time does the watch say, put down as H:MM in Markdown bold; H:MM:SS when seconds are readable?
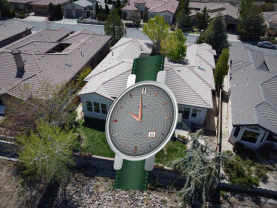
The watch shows **9:59**
